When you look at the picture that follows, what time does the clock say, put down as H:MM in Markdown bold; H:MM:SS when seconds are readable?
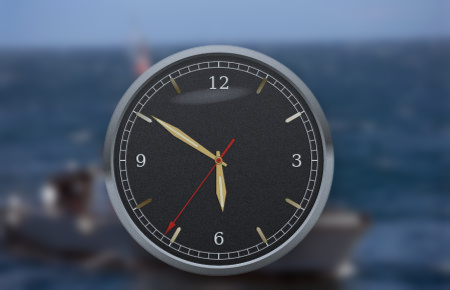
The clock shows **5:50:36**
